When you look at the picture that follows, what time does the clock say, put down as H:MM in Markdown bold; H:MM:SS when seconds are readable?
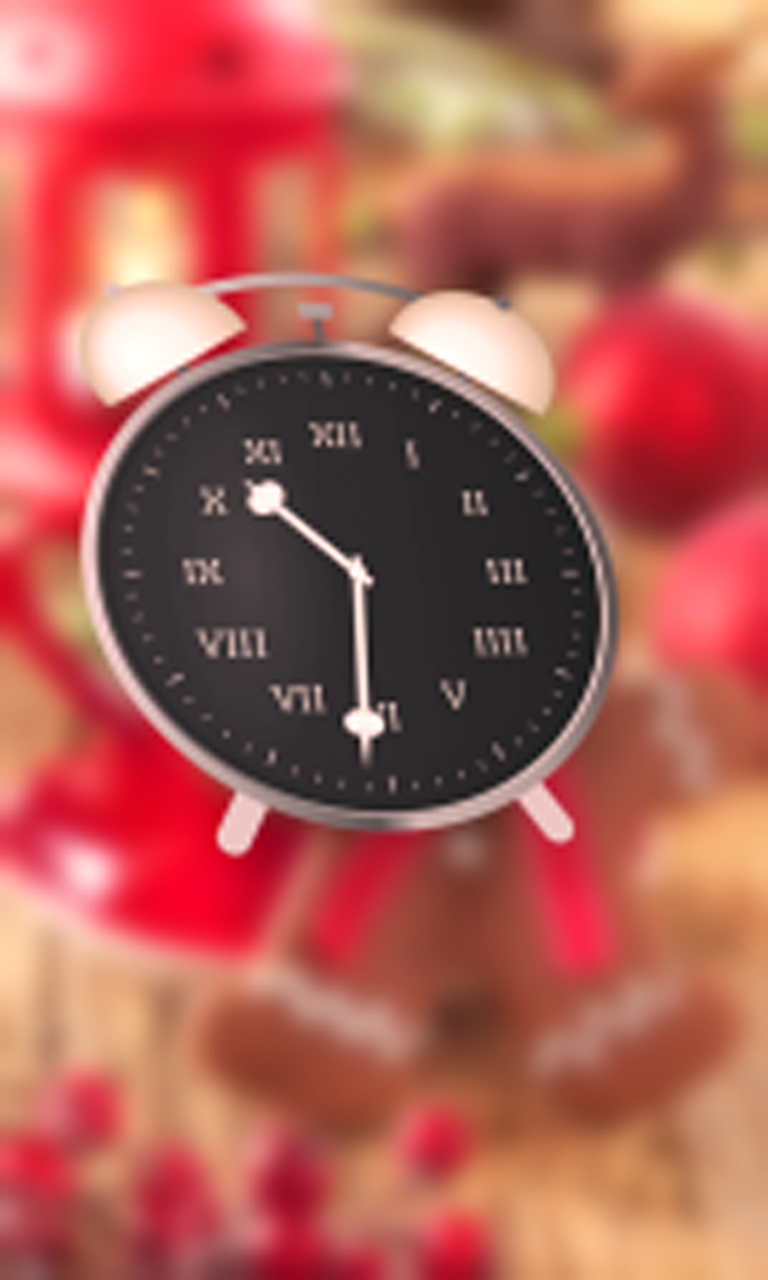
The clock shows **10:31**
